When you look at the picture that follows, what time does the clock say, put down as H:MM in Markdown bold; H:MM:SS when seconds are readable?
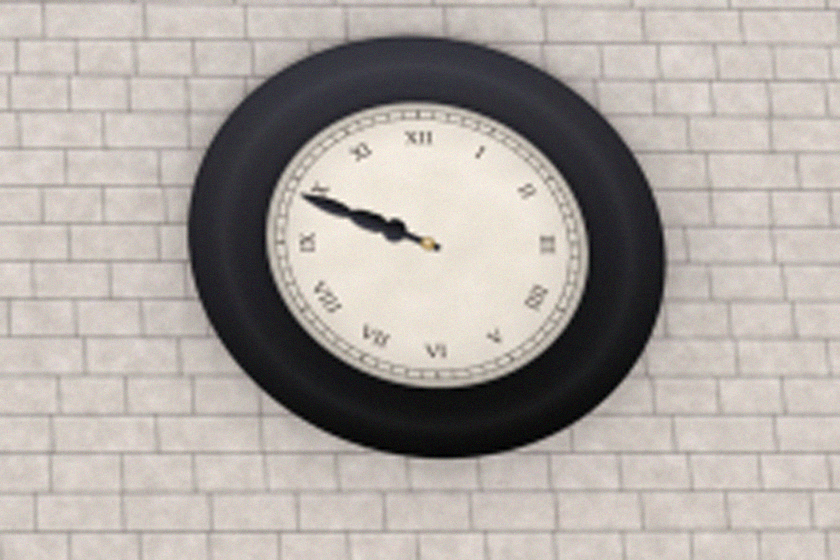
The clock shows **9:49**
